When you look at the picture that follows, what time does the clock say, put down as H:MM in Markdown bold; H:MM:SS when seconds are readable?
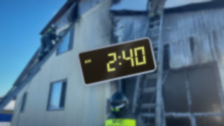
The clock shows **2:40**
